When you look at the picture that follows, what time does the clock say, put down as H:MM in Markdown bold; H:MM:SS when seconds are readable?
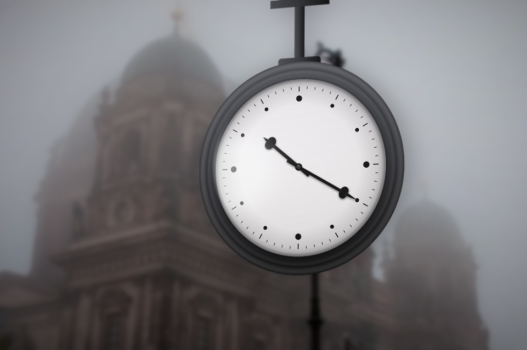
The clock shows **10:20**
